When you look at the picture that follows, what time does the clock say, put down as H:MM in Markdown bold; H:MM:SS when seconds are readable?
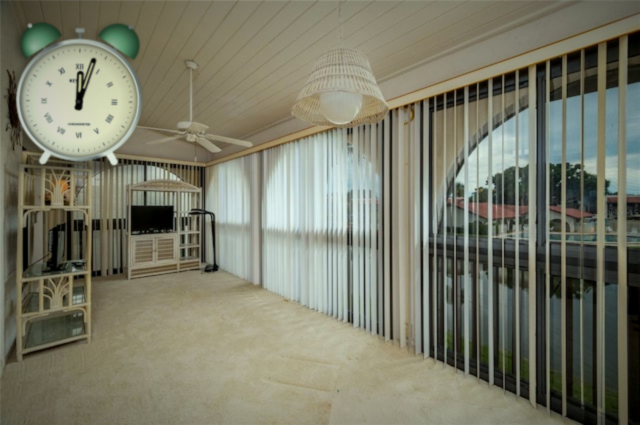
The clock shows **12:03**
